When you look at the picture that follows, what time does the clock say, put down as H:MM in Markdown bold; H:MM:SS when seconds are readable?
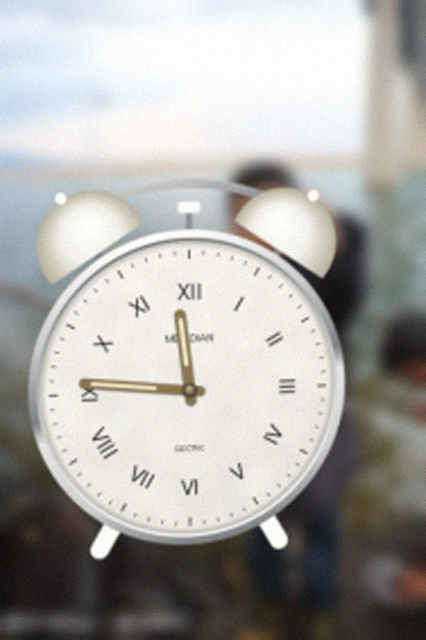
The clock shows **11:46**
